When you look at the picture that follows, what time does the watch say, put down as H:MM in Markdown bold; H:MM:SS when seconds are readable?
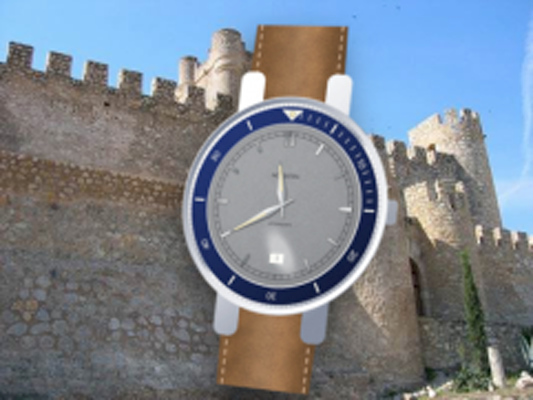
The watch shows **11:40**
